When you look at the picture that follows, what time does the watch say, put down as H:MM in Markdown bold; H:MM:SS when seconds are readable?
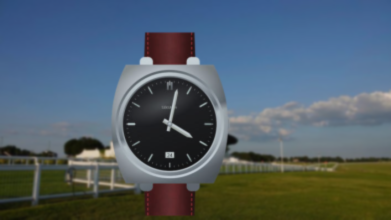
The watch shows **4:02**
